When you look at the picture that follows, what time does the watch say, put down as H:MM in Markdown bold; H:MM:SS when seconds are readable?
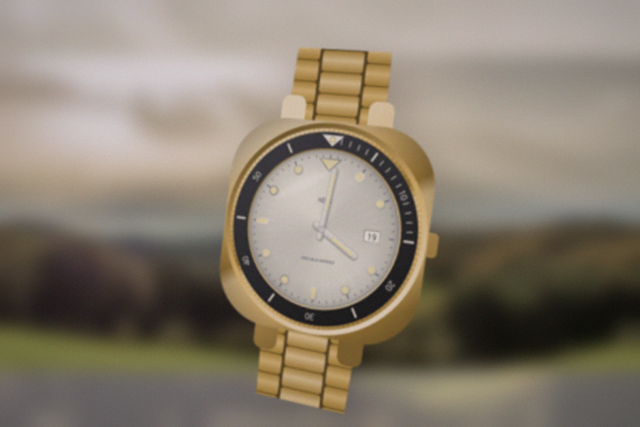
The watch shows **4:01**
